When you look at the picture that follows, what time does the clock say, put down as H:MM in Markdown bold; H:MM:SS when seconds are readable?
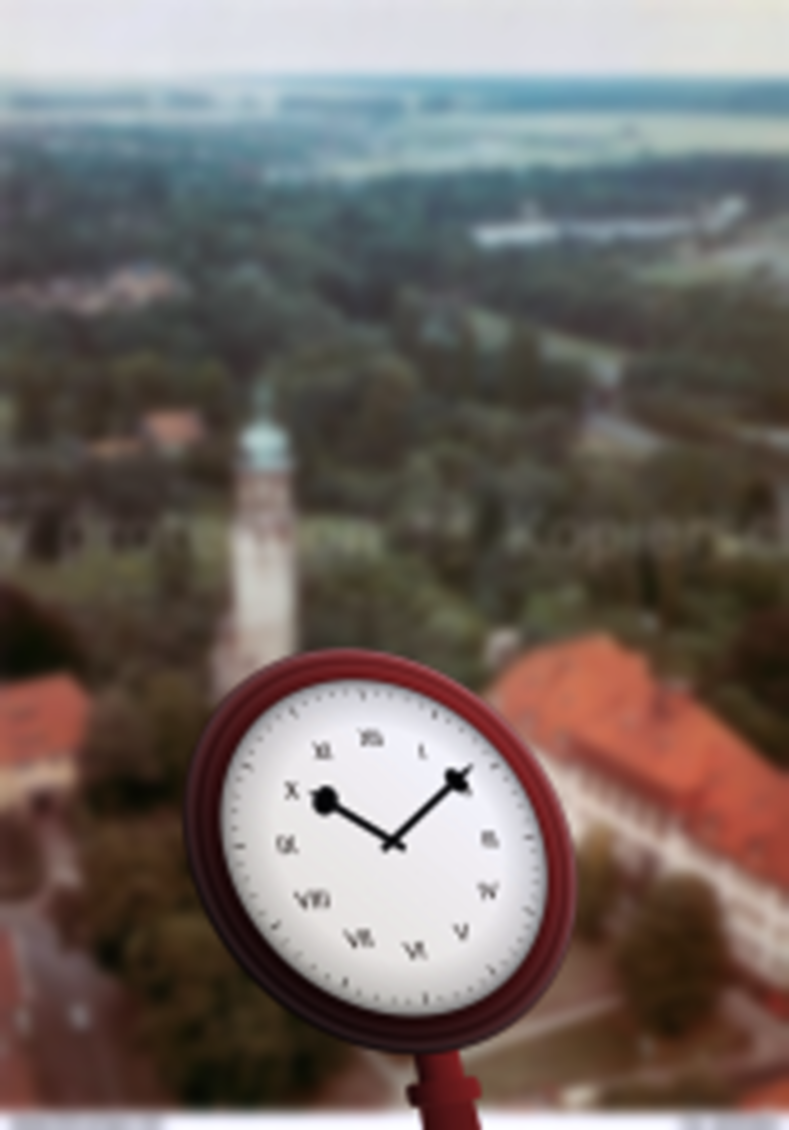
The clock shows **10:09**
